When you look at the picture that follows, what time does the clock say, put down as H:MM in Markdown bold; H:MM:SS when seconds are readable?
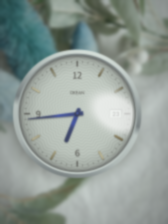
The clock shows **6:44**
